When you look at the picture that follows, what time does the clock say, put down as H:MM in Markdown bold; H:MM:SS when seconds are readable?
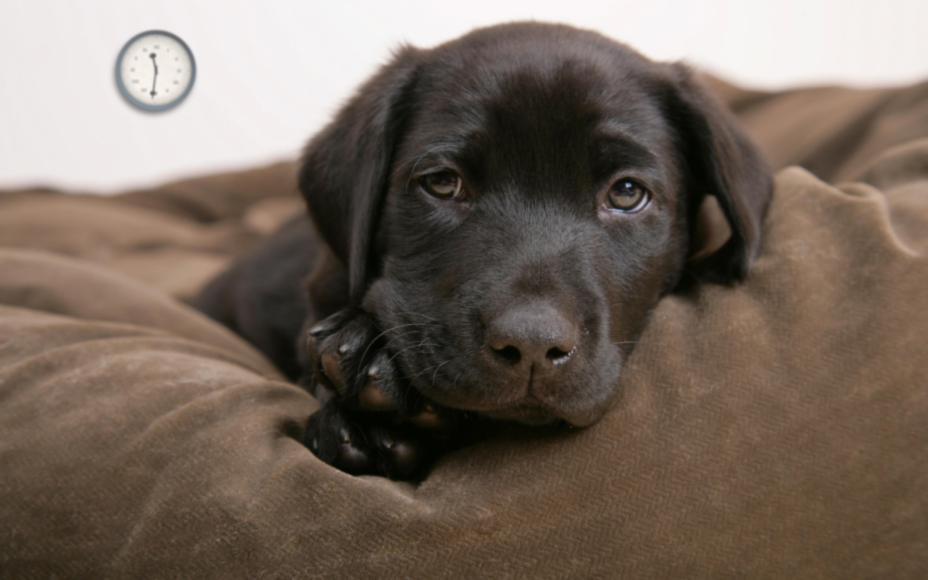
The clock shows **11:31**
